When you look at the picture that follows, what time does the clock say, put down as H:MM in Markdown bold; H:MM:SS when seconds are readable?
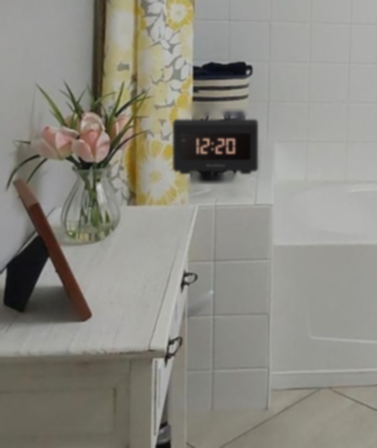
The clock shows **12:20**
